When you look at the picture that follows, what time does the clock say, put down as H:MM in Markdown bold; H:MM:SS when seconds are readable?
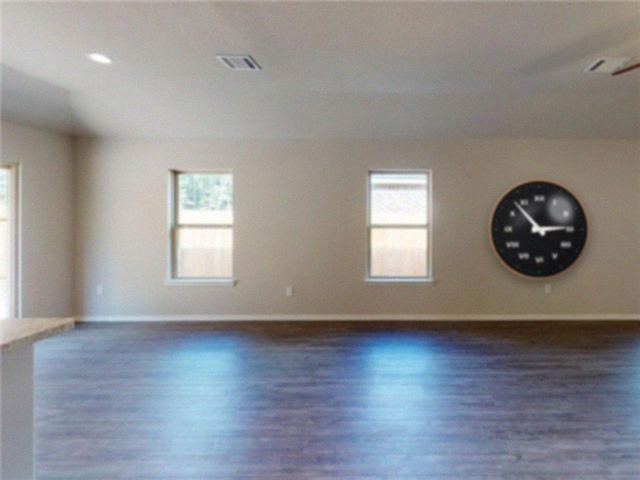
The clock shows **2:53**
